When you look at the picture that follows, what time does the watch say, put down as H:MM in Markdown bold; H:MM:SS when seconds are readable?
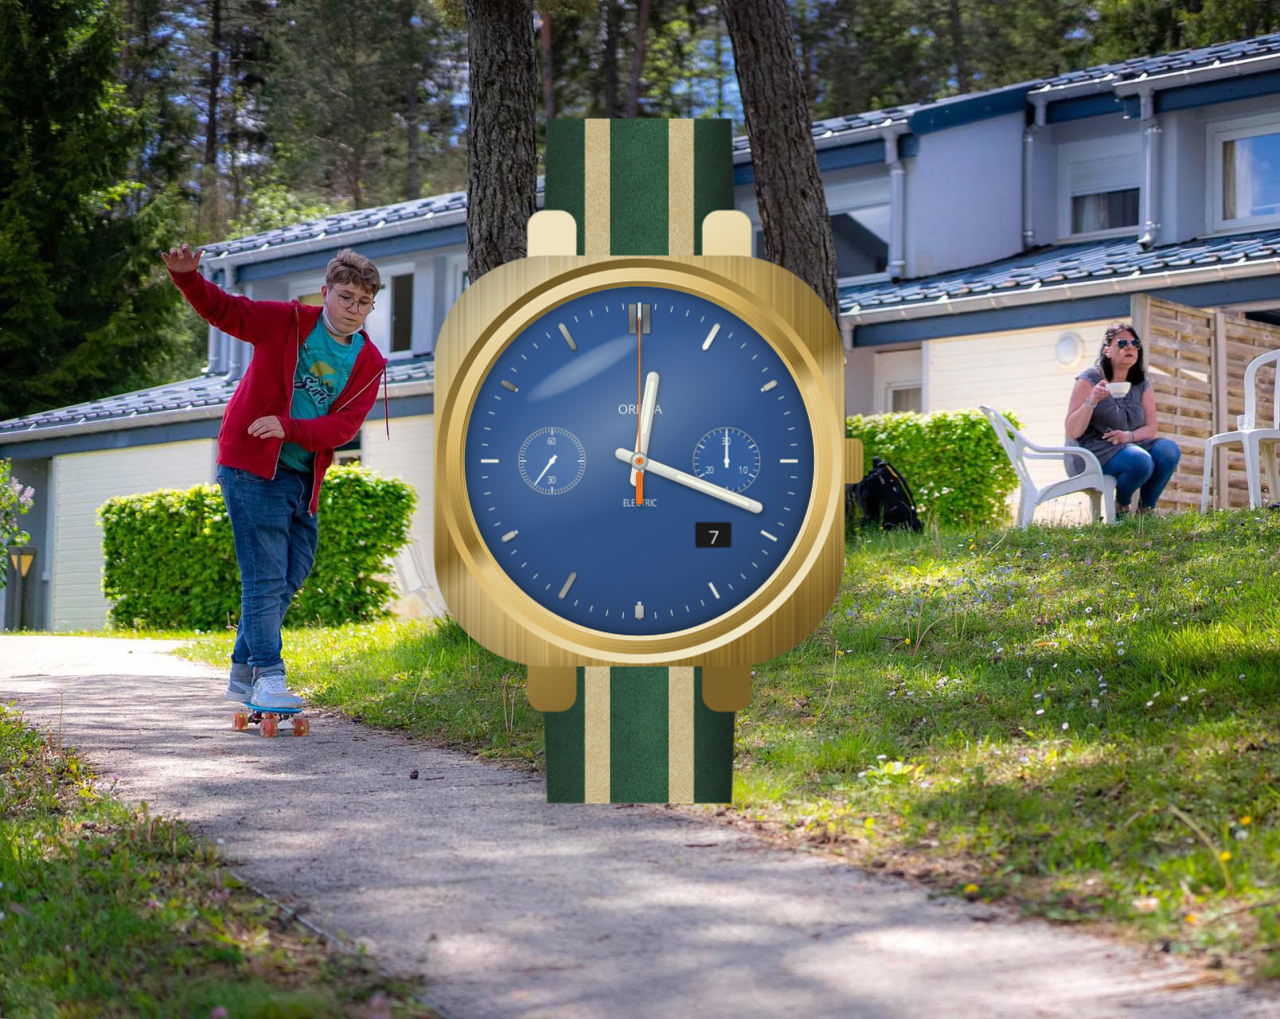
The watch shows **12:18:36**
